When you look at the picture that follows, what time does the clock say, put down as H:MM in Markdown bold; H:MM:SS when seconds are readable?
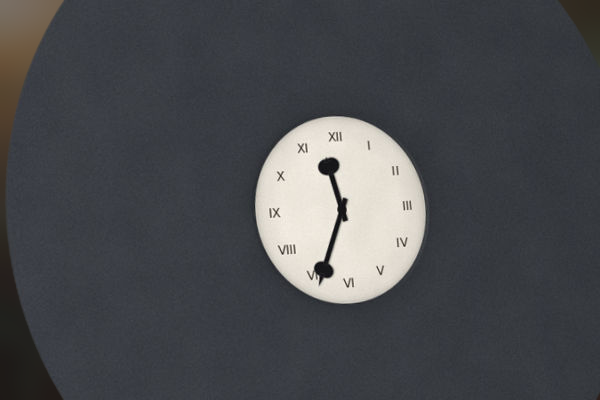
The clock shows **11:34**
